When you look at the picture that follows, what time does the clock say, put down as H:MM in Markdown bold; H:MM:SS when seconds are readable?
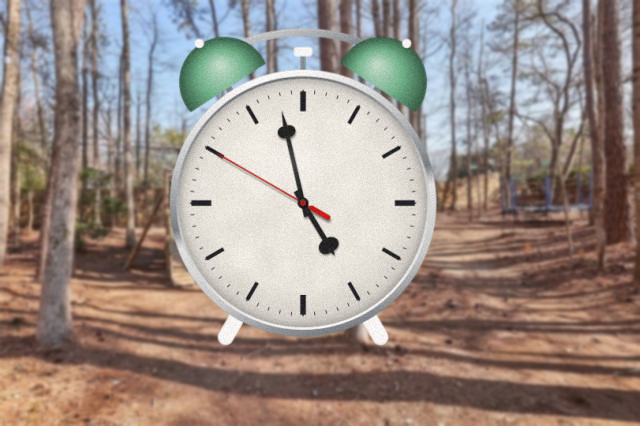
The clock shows **4:57:50**
